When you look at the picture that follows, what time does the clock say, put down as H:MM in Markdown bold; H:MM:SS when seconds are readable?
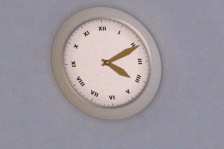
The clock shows **4:11**
